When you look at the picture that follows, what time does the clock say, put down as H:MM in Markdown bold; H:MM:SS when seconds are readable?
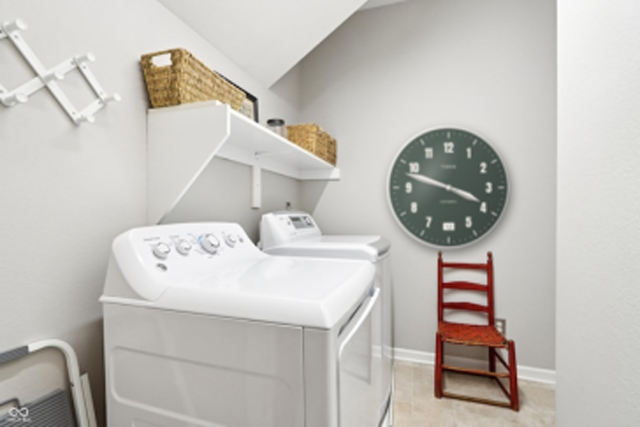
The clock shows **3:48**
